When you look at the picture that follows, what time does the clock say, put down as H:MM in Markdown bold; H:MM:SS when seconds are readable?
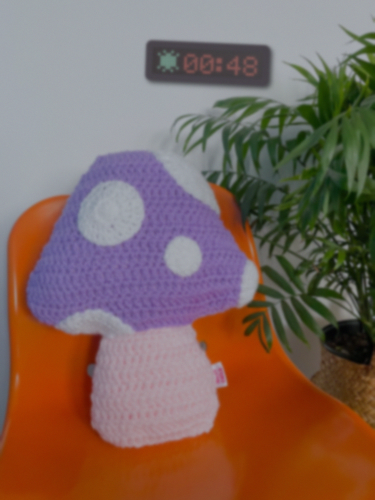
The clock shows **0:48**
